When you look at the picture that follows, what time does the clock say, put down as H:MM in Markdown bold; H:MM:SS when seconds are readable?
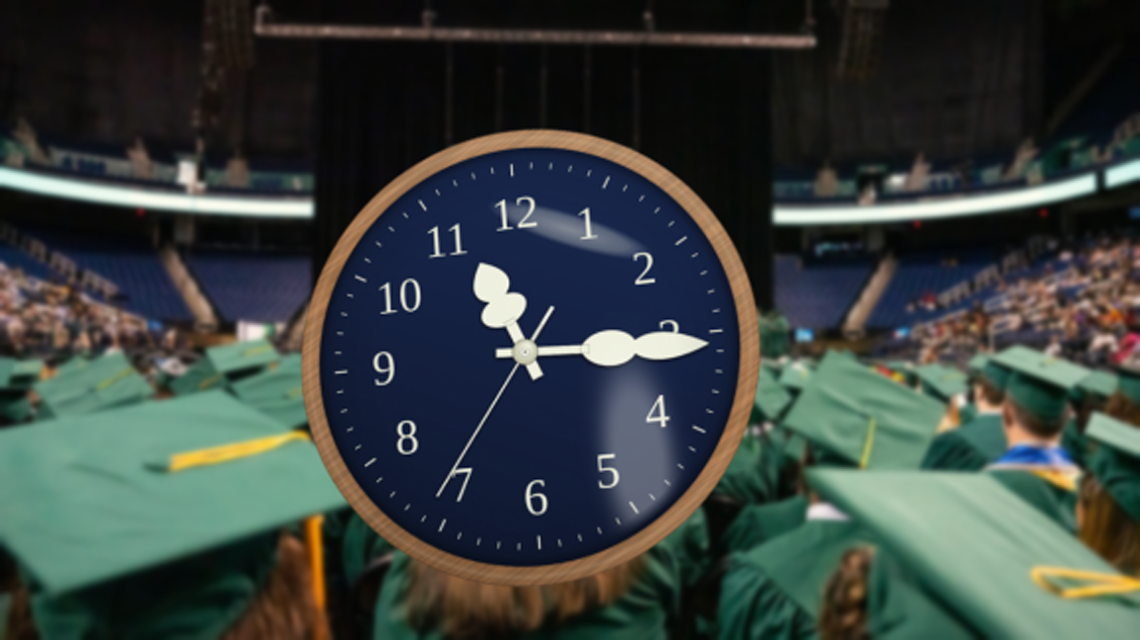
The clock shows **11:15:36**
